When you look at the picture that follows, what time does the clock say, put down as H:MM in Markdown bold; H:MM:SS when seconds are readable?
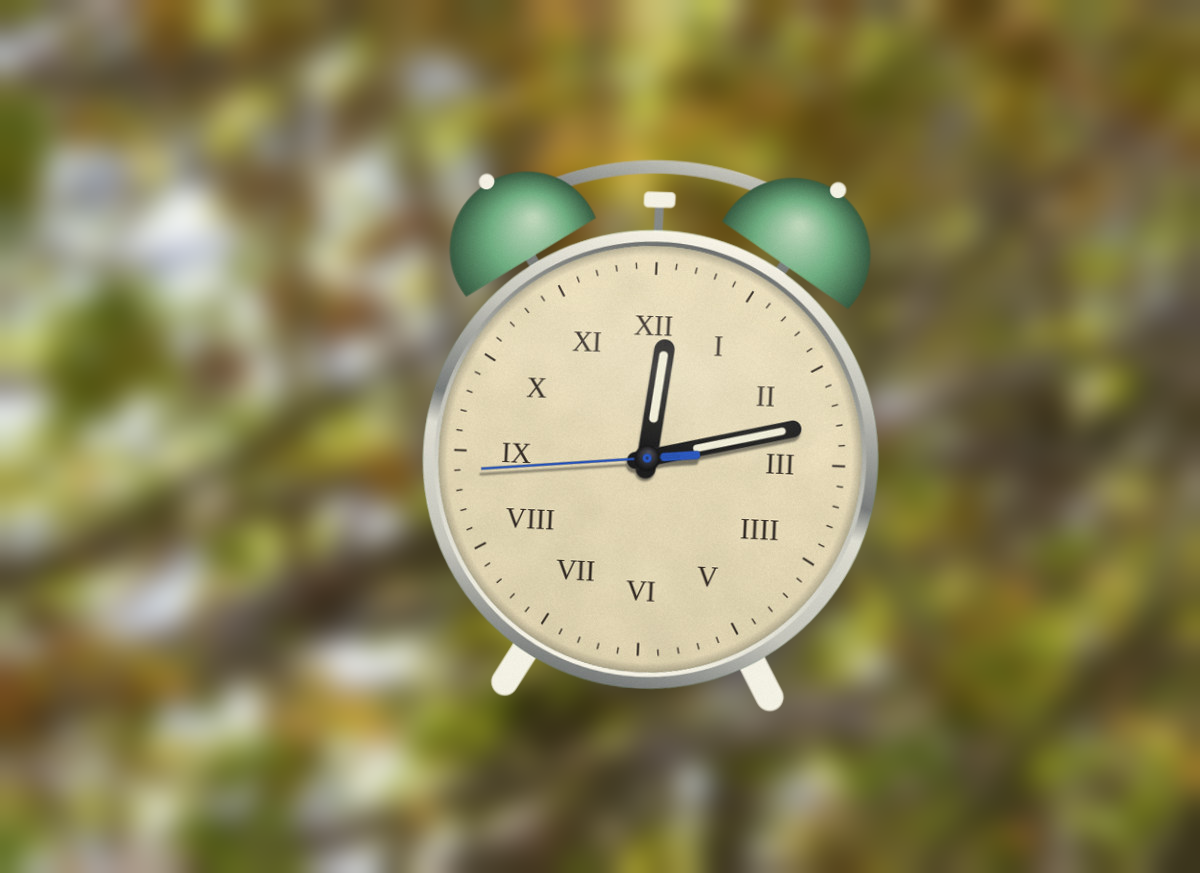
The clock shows **12:12:44**
